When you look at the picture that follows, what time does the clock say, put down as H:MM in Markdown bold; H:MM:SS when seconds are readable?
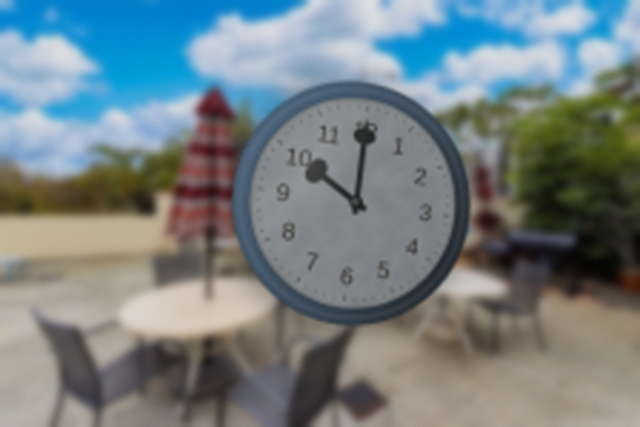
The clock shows **10:00**
